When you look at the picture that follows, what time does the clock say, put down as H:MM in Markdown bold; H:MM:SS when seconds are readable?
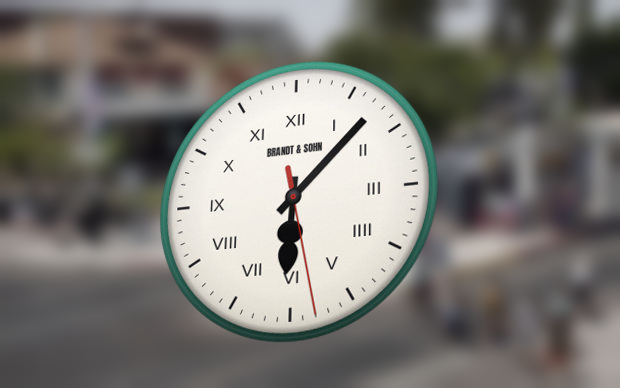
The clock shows **6:07:28**
